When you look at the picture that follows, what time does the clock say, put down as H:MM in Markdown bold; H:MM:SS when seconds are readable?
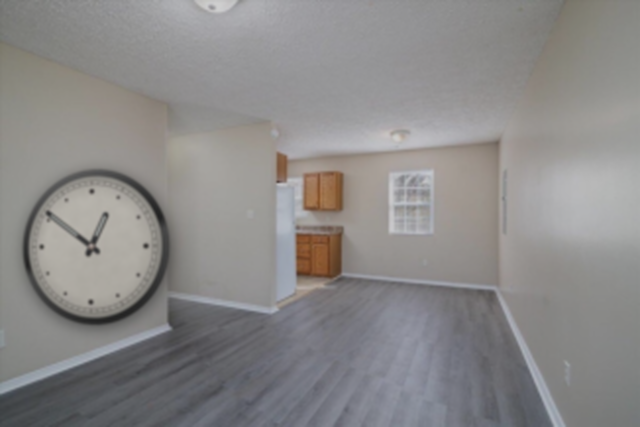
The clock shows **12:51**
